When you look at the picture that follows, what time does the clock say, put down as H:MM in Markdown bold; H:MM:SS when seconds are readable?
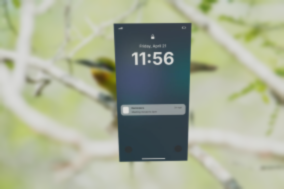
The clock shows **11:56**
